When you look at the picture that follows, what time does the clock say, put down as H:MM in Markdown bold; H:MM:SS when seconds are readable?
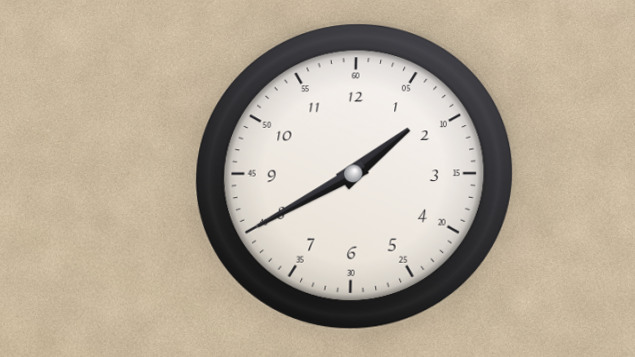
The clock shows **1:40**
